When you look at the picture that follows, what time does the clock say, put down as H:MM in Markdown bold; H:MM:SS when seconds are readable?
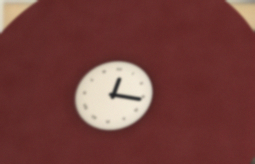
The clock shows **12:16**
